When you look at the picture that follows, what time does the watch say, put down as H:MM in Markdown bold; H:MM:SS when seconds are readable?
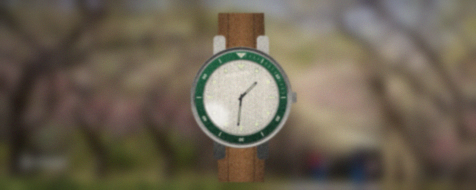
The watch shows **1:31**
